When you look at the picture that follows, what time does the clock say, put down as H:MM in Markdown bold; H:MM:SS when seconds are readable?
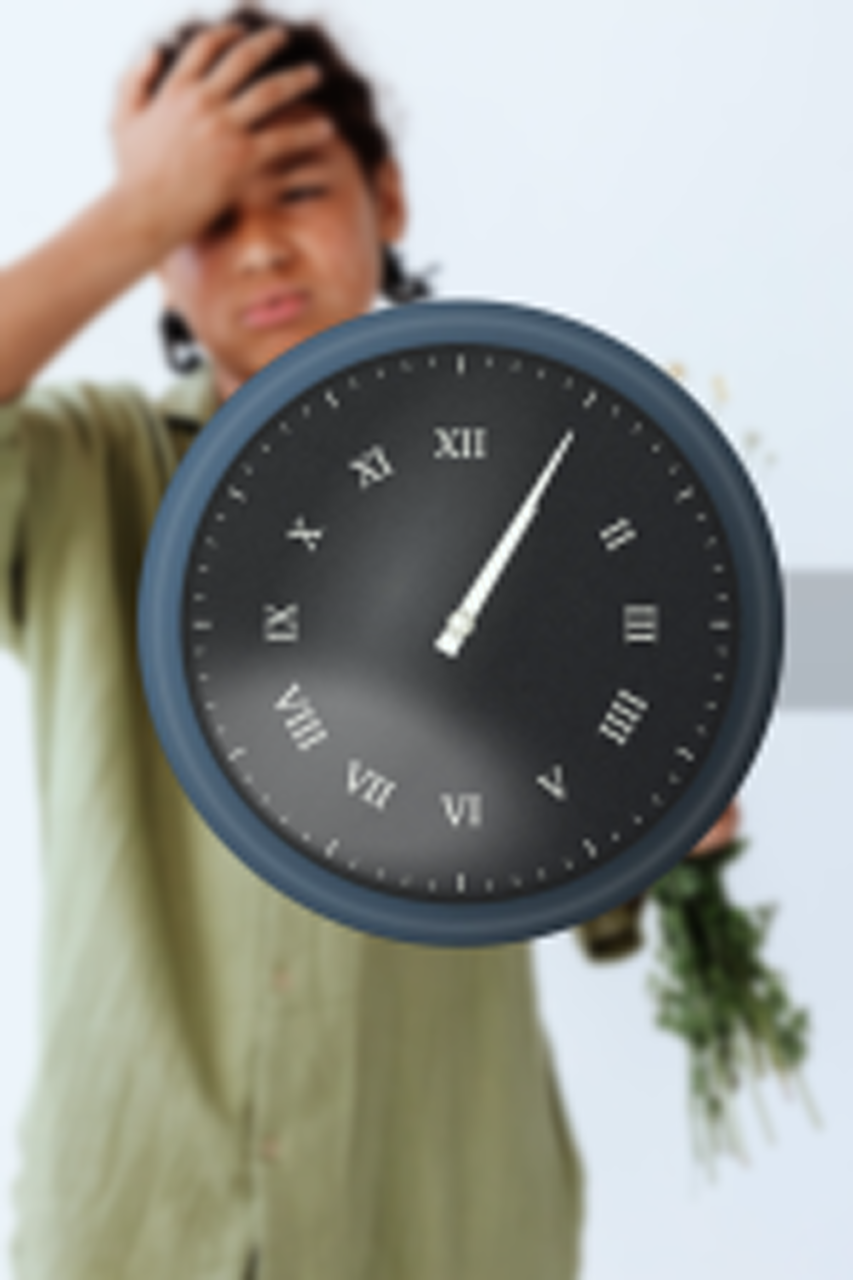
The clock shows **1:05**
